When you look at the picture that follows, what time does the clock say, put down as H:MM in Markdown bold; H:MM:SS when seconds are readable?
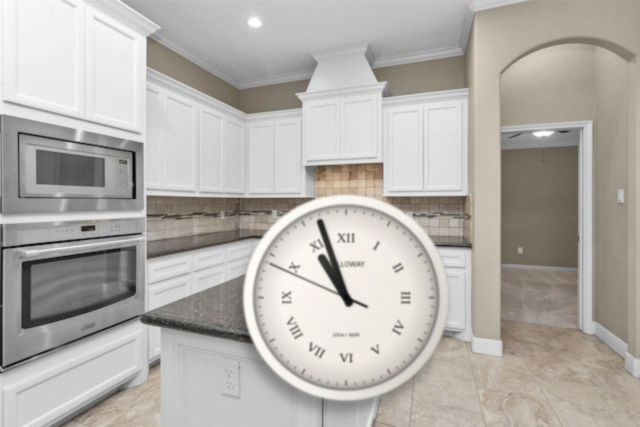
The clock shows **10:56:49**
